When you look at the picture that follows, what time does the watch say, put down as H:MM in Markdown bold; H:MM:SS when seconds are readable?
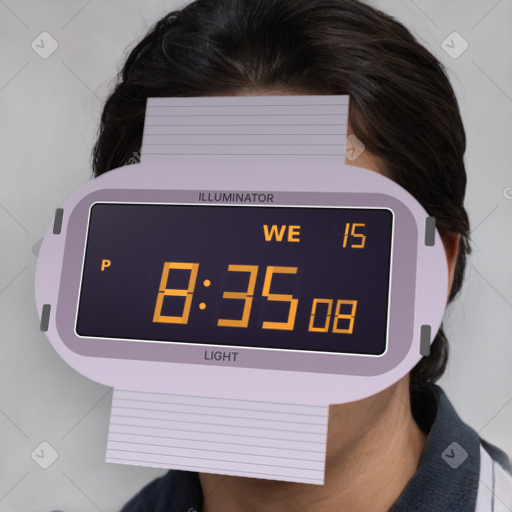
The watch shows **8:35:08**
